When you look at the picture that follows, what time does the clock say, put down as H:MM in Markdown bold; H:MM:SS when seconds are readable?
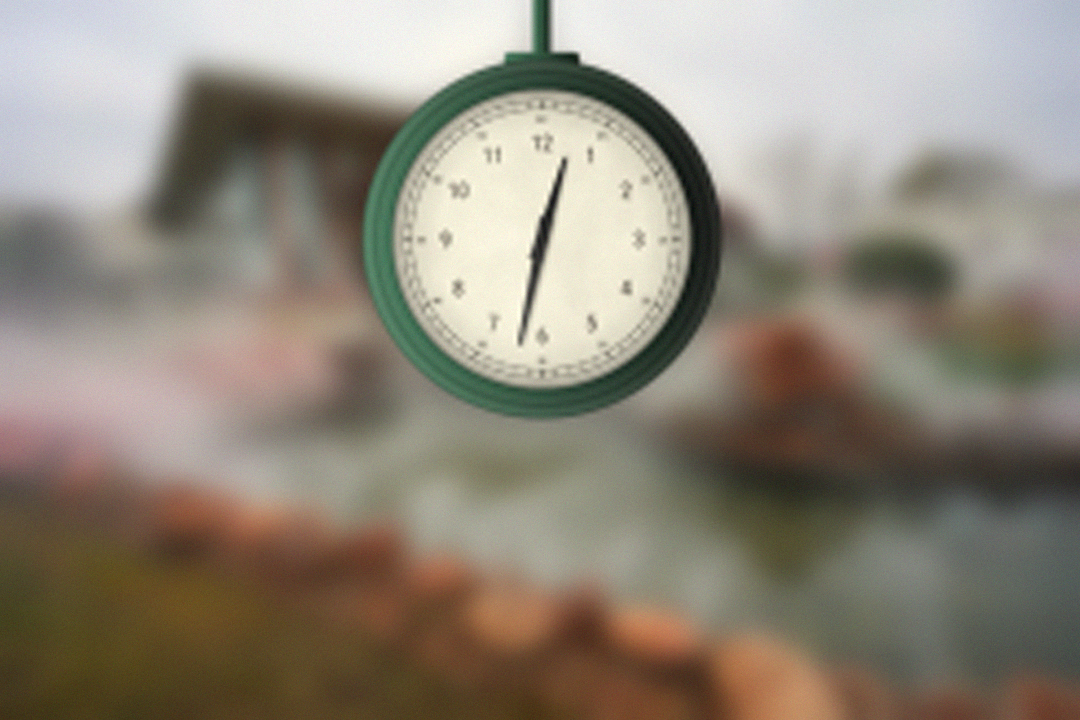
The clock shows **12:32**
